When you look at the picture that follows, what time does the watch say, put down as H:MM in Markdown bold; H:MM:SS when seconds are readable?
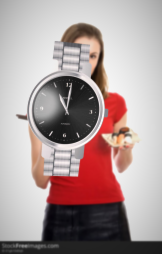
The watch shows **11:01**
